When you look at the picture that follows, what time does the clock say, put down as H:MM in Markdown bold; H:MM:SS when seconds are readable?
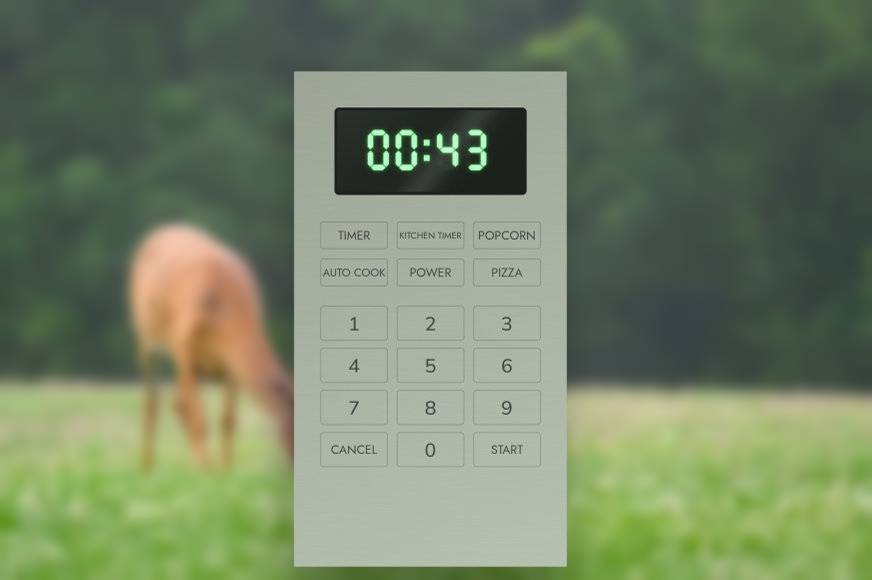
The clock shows **0:43**
